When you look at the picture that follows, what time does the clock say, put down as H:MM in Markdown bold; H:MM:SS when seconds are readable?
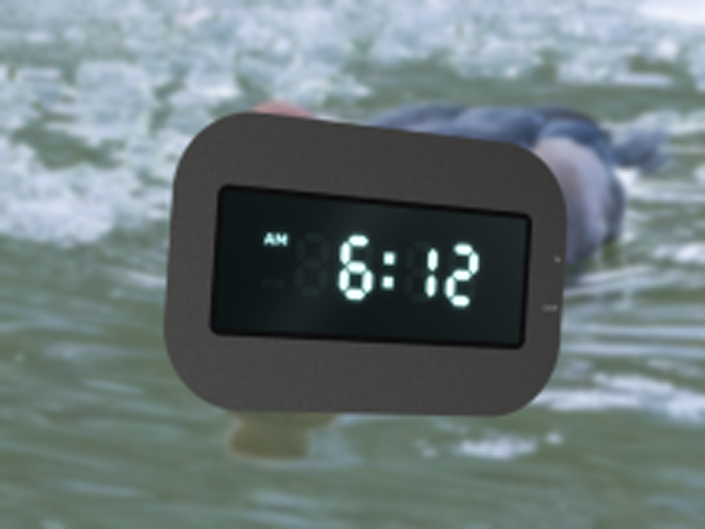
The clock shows **6:12**
